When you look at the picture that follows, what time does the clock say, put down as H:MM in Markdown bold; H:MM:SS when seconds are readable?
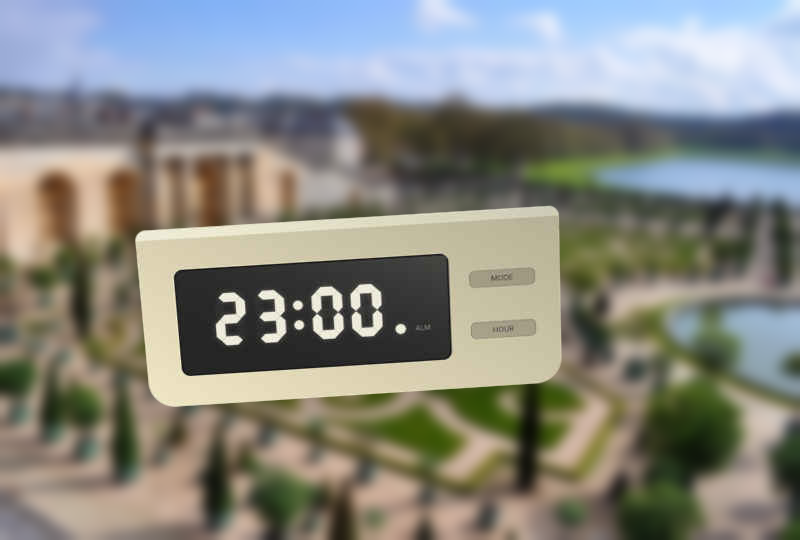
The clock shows **23:00**
